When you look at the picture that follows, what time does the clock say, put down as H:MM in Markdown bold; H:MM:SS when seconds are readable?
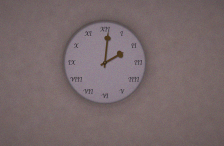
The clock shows **2:01**
